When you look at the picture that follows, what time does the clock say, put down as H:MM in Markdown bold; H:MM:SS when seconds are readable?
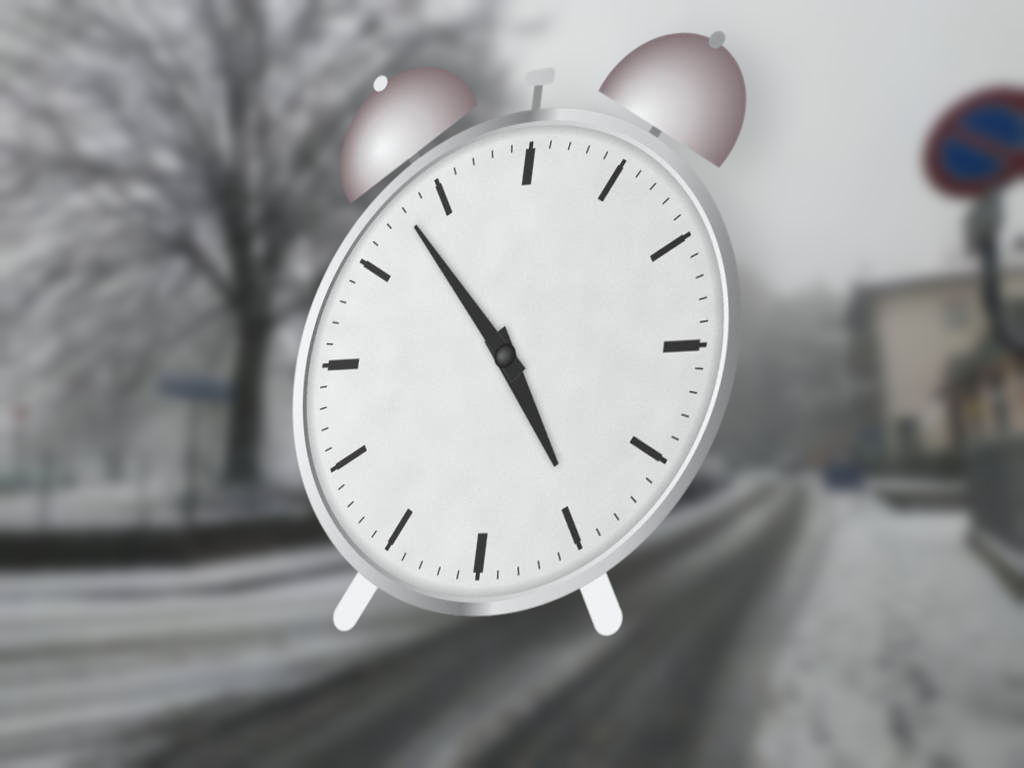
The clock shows **4:53**
